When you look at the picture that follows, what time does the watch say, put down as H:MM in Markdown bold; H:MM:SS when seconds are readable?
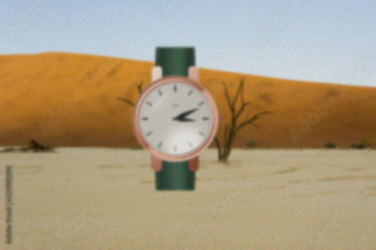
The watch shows **3:11**
